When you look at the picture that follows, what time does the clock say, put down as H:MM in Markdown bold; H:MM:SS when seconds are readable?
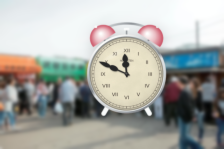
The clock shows **11:49**
